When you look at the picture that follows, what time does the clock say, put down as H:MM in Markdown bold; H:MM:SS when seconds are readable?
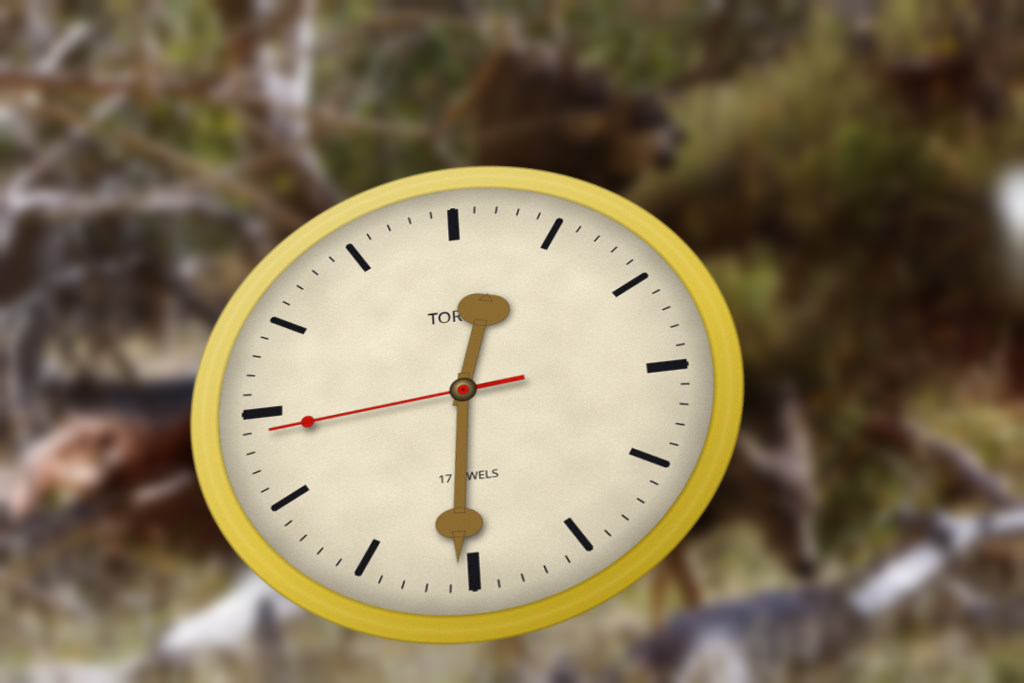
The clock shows **12:30:44**
